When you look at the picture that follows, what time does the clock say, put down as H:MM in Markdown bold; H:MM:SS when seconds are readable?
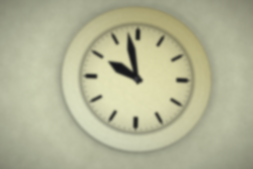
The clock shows **9:58**
